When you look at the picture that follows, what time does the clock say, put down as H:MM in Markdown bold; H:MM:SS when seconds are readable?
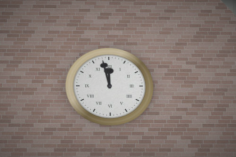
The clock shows **11:58**
